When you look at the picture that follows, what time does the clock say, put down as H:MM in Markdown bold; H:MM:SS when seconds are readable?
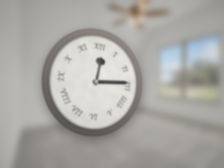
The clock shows **12:14**
